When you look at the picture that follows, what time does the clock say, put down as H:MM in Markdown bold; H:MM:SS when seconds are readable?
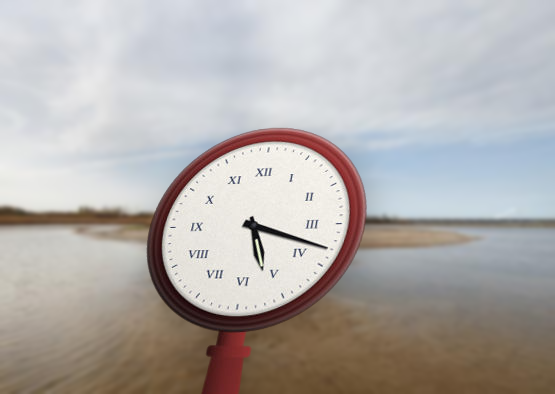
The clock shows **5:18**
